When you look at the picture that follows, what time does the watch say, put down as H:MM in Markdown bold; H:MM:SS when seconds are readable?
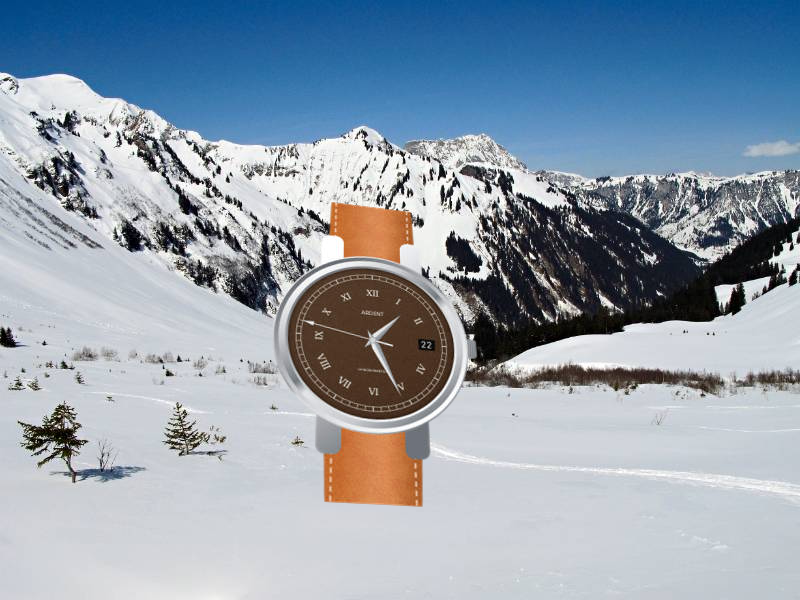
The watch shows **1:25:47**
